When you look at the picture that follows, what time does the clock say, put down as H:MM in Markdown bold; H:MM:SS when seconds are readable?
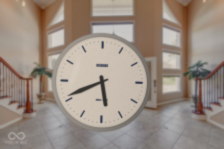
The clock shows **5:41**
